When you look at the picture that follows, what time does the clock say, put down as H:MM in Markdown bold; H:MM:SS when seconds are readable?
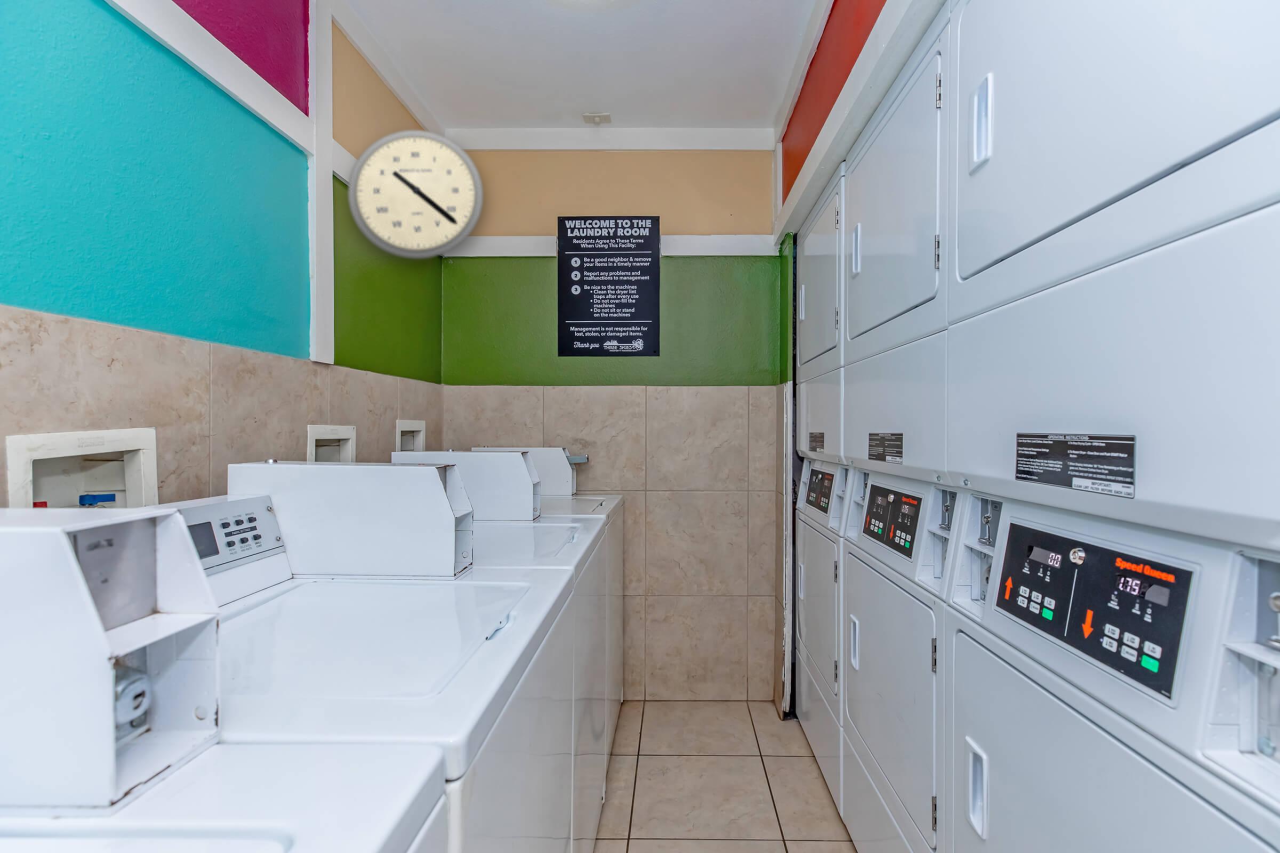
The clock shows **10:22**
